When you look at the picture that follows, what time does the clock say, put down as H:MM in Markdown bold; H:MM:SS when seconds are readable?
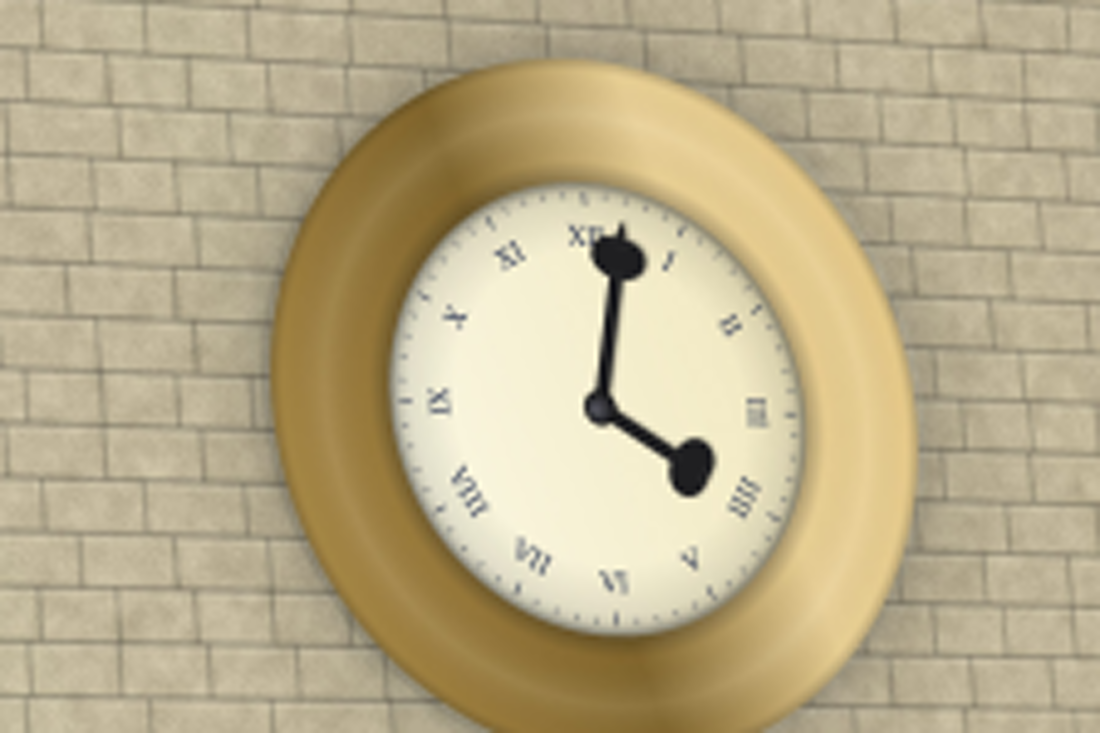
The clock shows **4:02**
